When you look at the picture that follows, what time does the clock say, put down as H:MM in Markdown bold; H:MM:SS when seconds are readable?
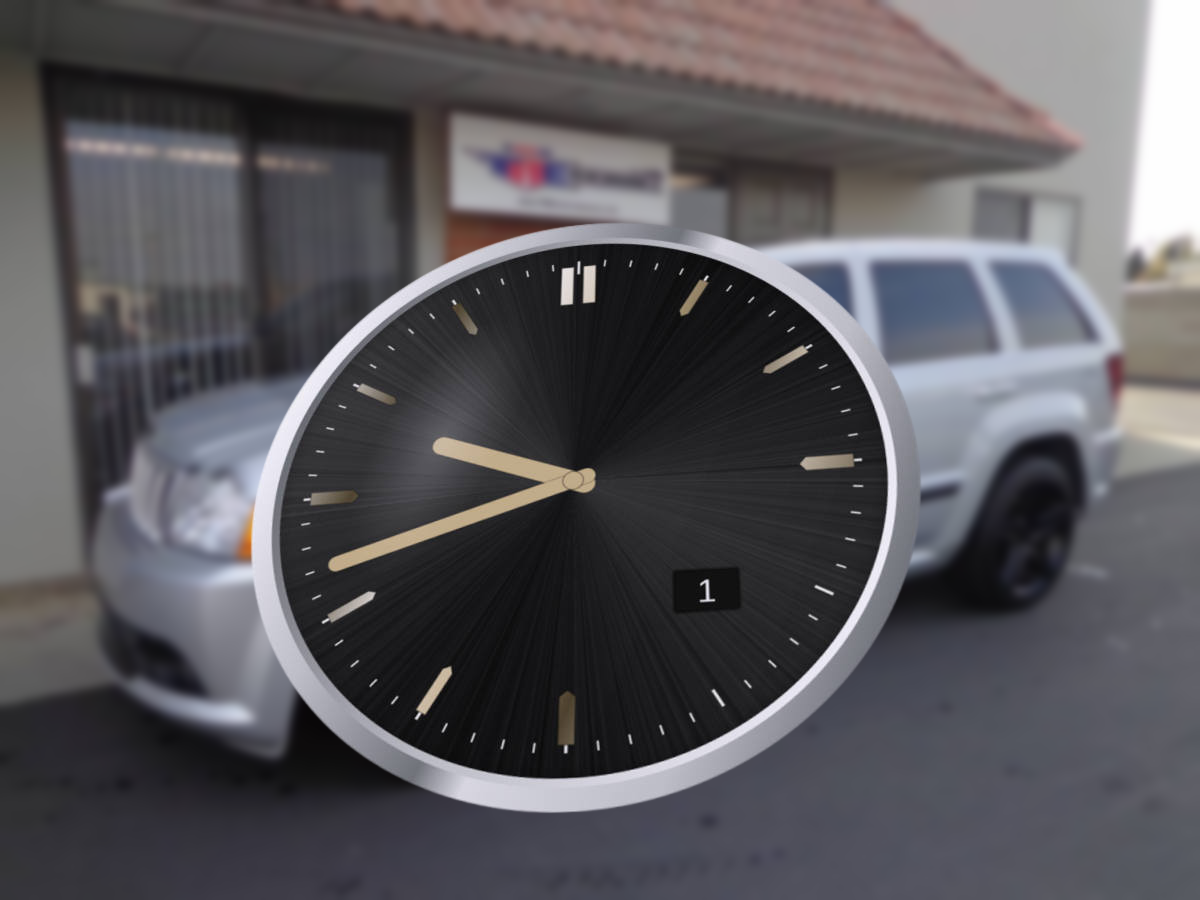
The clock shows **9:42**
